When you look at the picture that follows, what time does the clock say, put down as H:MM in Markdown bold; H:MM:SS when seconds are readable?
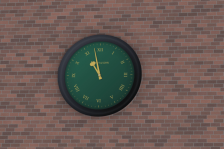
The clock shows **10:58**
